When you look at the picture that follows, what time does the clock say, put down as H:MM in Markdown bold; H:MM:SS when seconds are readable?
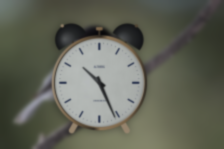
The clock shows **10:26**
